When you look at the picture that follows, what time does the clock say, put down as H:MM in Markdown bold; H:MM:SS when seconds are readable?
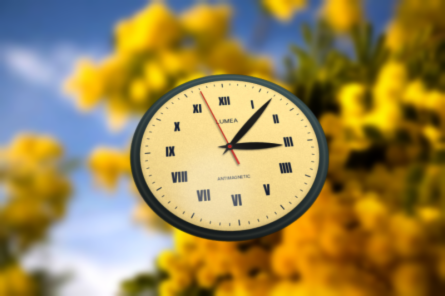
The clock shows **3:06:57**
